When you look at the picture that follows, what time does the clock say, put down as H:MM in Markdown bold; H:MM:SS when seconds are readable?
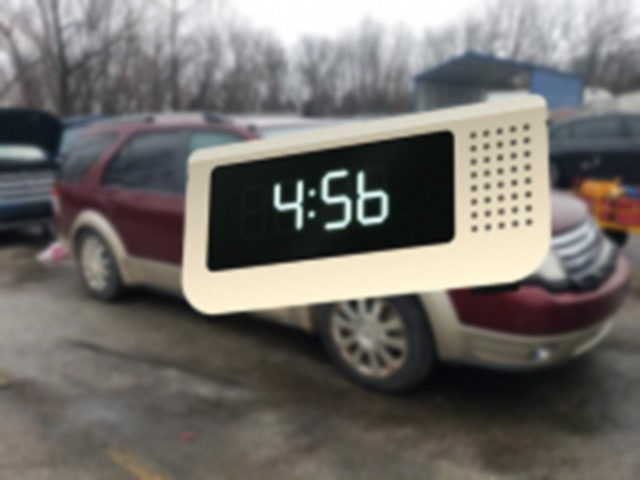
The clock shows **4:56**
